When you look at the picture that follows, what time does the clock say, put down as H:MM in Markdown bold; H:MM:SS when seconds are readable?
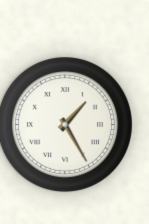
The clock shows **1:25**
